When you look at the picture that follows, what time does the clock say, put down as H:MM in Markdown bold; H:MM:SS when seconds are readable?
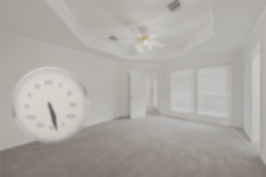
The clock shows **5:28**
